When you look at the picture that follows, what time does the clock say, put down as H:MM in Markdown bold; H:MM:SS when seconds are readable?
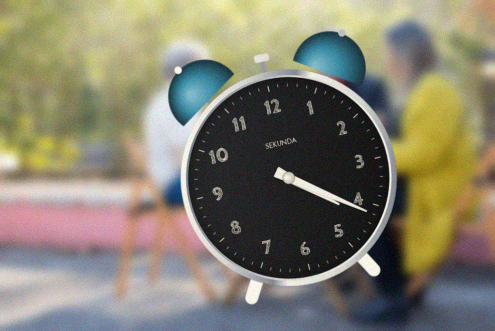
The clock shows **4:21**
